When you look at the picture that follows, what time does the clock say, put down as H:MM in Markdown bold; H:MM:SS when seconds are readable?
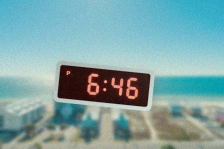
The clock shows **6:46**
